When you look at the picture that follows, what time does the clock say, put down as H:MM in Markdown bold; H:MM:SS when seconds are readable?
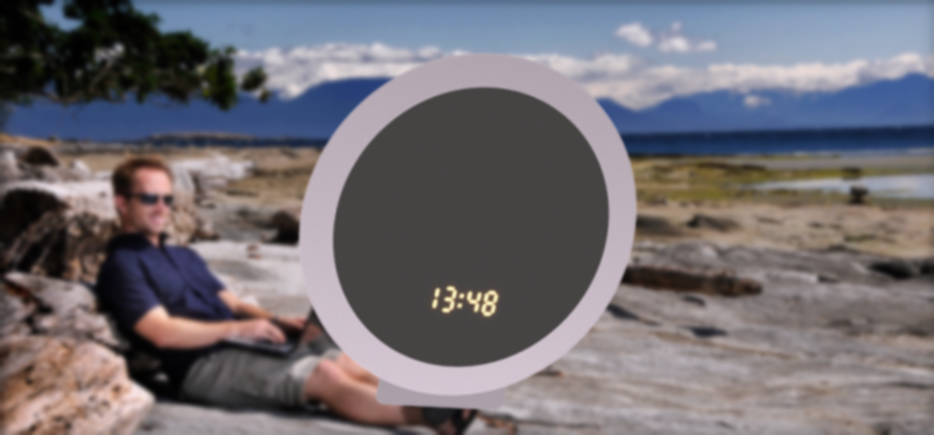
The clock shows **13:48**
